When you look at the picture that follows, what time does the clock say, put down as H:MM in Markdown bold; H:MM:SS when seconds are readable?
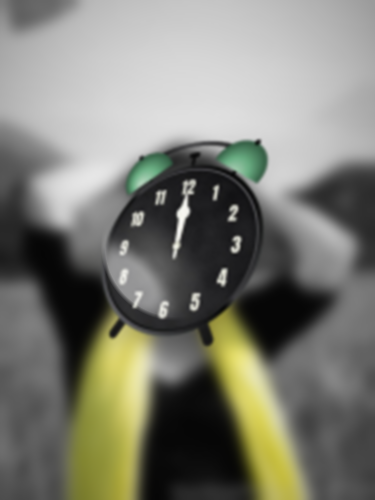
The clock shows **12:00**
